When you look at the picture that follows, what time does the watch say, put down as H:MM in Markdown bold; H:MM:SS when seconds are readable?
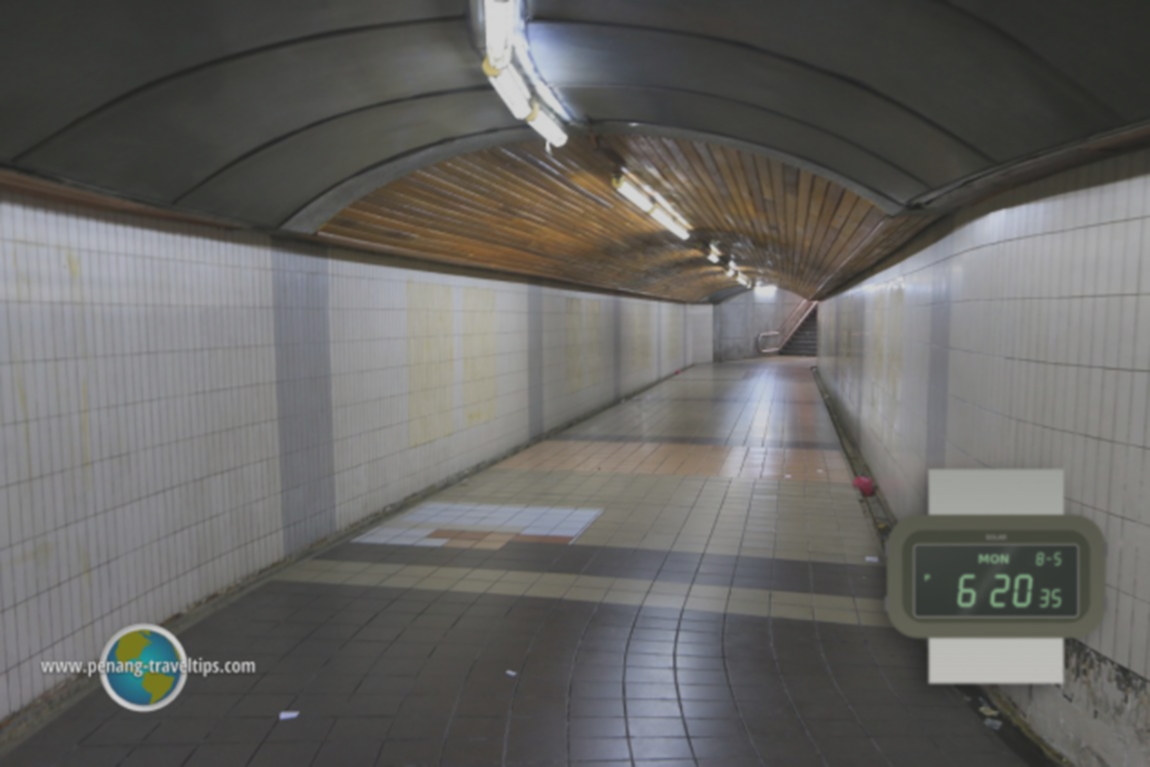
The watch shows **6:20:35**
